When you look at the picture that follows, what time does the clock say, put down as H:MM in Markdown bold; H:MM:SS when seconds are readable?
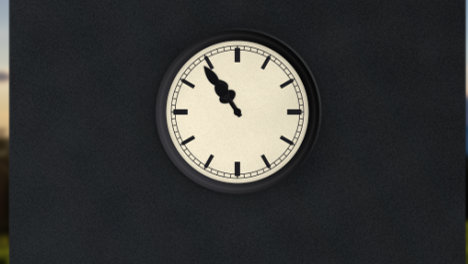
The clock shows **10:54**
